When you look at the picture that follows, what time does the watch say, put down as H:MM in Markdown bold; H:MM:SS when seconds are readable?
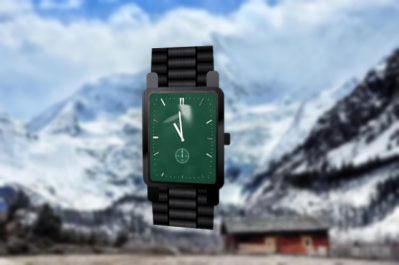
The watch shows **10:59**
